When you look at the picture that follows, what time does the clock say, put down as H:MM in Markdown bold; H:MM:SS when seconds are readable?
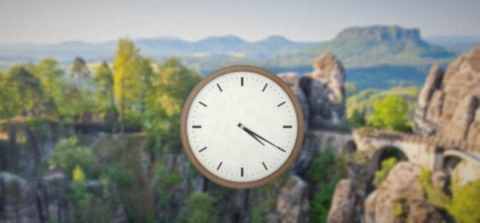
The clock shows **4:20**
